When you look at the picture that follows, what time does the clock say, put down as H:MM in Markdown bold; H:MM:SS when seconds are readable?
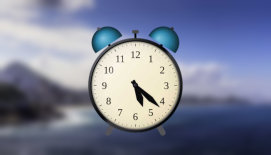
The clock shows **5:22**
